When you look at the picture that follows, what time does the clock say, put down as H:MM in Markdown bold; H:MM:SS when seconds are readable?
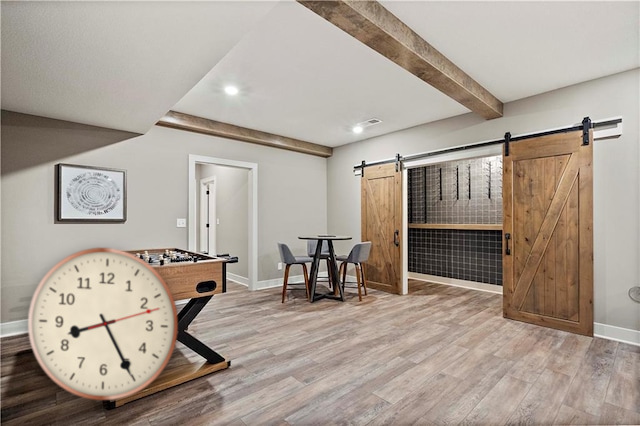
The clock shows **8:25:12**
